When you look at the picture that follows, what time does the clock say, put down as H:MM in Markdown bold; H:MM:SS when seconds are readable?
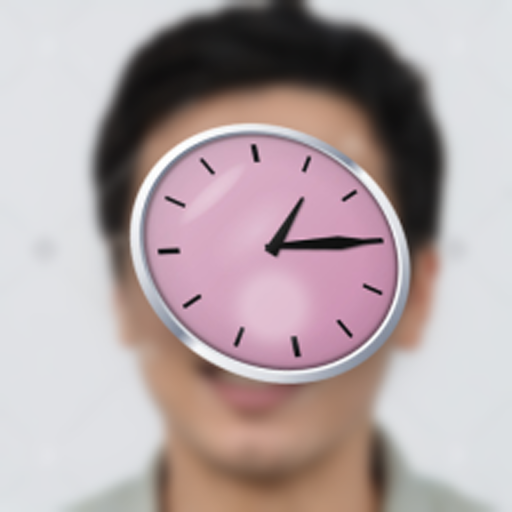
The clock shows **1:15**
